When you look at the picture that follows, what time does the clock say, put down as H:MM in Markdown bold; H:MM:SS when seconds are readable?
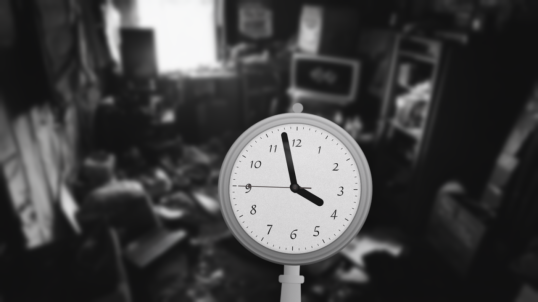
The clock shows **3:57:45**
